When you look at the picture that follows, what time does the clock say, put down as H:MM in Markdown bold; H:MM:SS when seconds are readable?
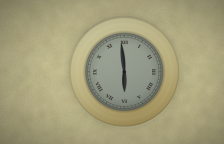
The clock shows **5:59**
